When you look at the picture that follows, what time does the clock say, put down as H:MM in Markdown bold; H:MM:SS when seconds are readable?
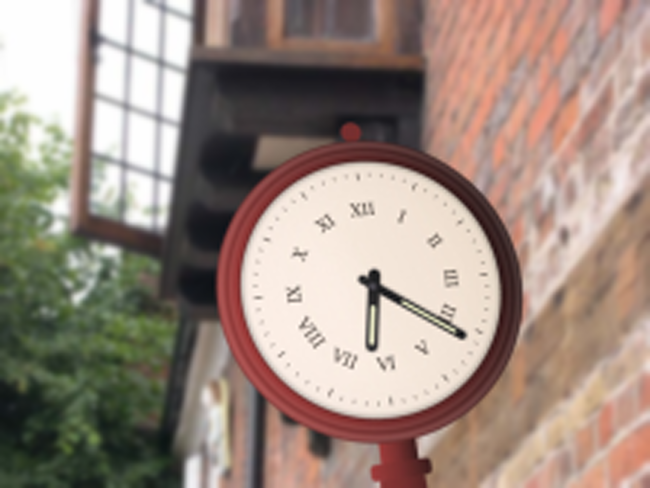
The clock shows **6:21**
